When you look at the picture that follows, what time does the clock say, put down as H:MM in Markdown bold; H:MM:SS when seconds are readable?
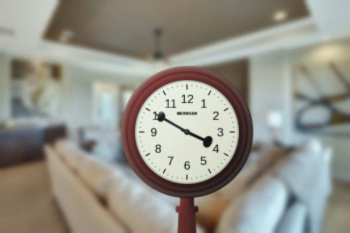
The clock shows **3:50**
